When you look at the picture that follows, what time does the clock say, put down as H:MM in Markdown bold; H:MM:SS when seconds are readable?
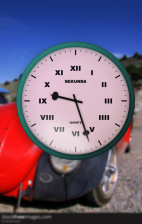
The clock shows **9:27**
